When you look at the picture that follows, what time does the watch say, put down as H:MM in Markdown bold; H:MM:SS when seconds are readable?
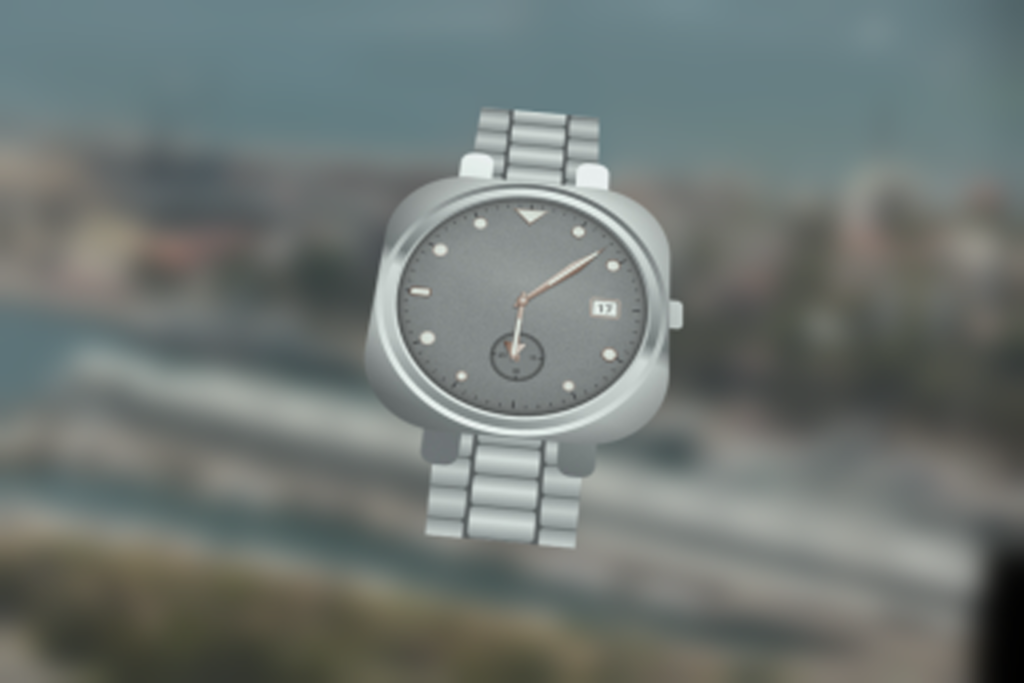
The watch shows **6:08**
